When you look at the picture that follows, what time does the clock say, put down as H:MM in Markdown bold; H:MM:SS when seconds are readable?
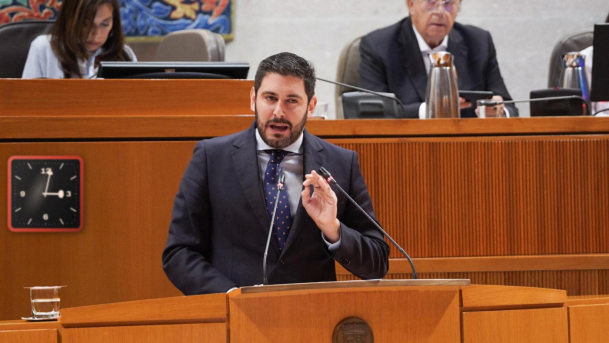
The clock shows **3:02**
